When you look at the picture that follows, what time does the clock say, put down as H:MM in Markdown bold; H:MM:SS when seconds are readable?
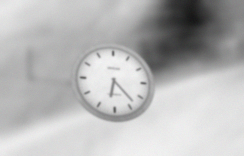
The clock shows **6:23**
